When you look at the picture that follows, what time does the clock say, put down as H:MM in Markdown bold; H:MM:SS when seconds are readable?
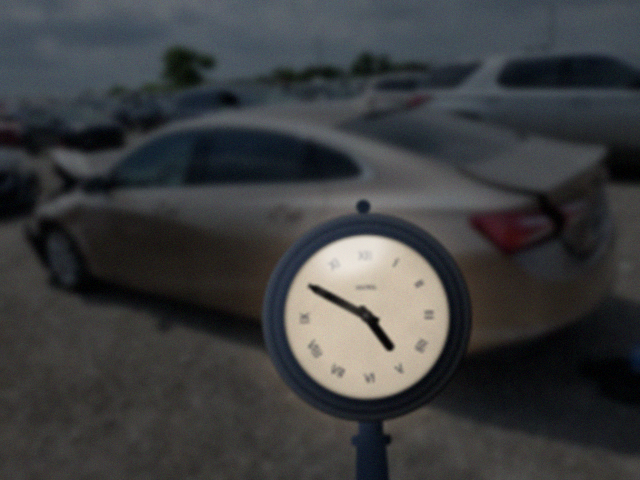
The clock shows **4:50**
